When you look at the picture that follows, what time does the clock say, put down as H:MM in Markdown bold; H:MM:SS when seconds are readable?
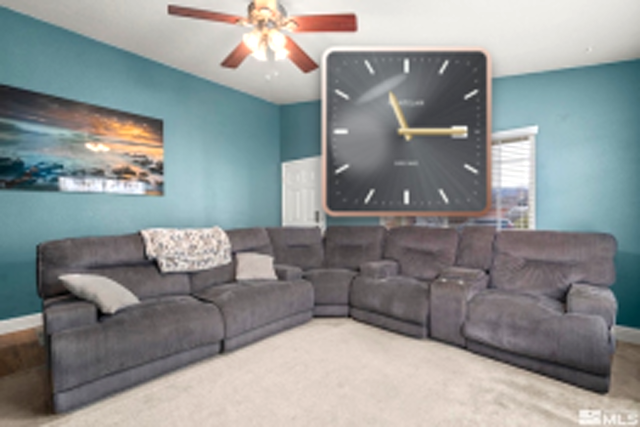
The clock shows **11:15**
